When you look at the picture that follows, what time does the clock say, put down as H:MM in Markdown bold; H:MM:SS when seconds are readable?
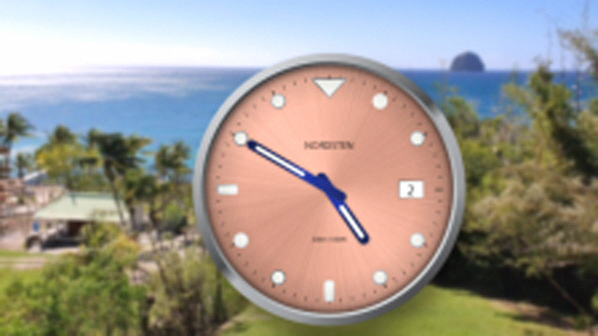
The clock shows **4:50**
